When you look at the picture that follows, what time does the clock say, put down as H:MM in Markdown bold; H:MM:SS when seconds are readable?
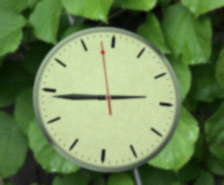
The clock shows **2:43:58**
